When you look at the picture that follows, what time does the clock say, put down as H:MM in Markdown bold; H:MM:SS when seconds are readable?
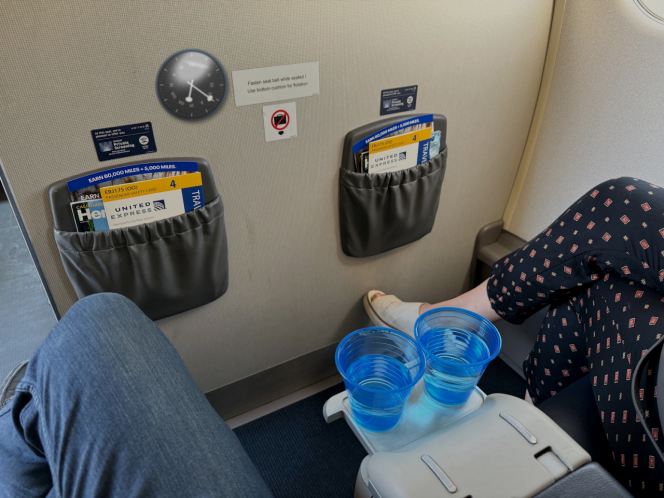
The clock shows **6:21**
